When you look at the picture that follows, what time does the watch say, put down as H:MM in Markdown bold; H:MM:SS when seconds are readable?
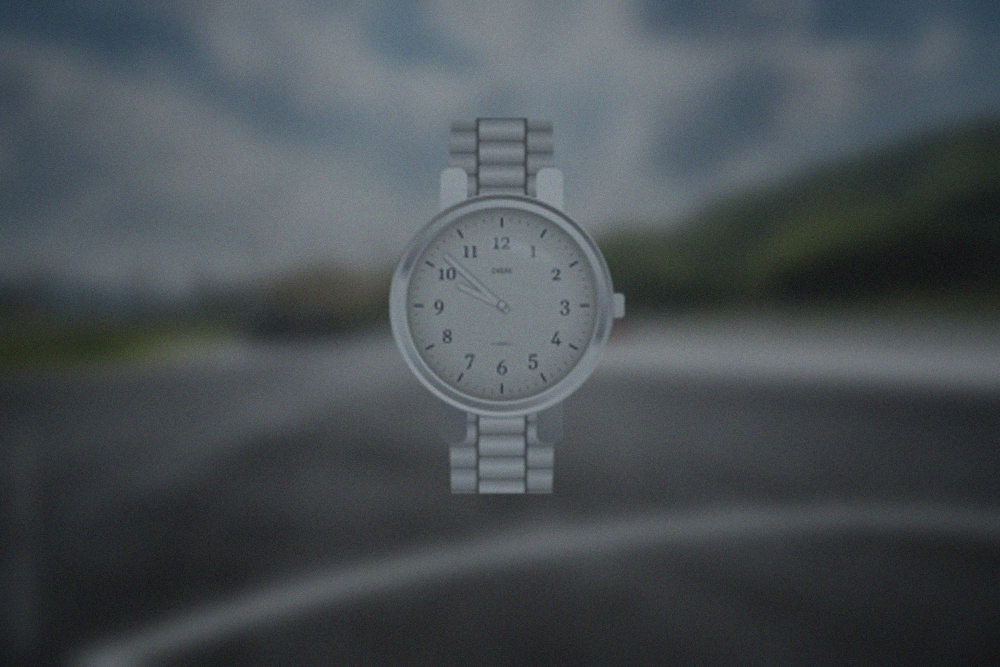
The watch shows **9:52**
